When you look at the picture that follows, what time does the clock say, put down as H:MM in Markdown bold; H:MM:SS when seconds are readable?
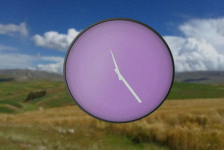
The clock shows **11:24**
